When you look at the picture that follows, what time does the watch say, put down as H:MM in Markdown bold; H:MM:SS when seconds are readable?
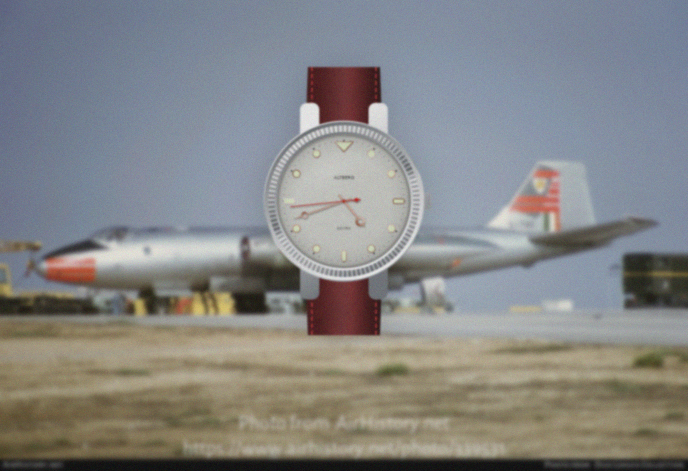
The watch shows **4:41:44**
